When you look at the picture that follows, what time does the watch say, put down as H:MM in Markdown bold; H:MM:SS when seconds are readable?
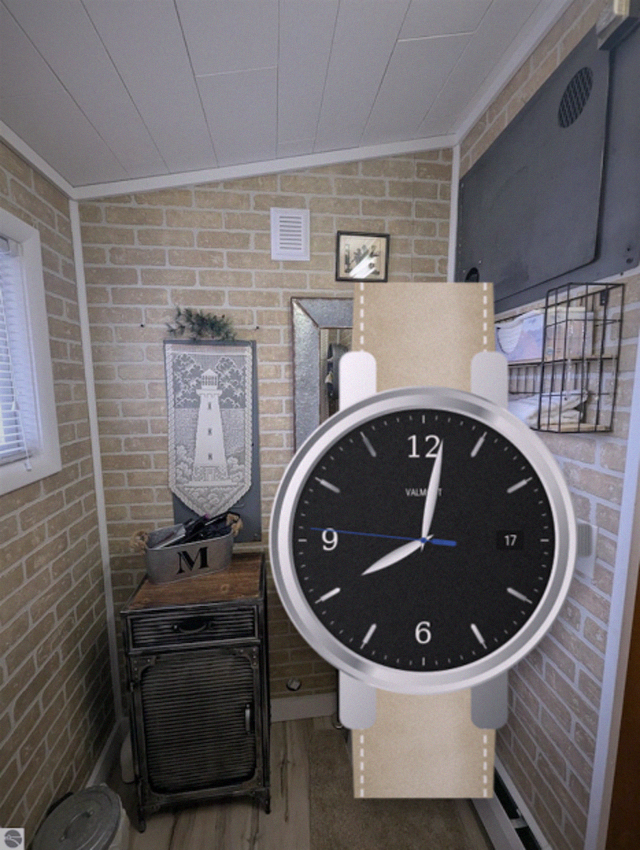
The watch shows **8:01:46**
